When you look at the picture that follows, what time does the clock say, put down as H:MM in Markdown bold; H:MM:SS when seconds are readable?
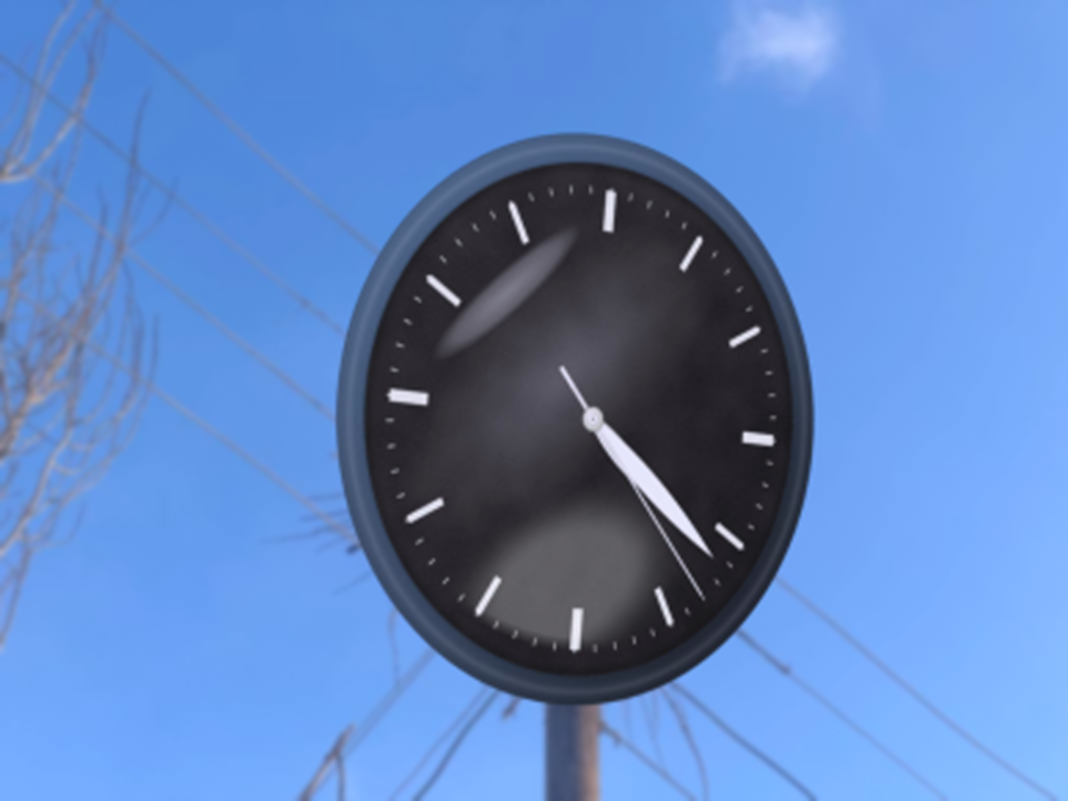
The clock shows **4:21:23**
